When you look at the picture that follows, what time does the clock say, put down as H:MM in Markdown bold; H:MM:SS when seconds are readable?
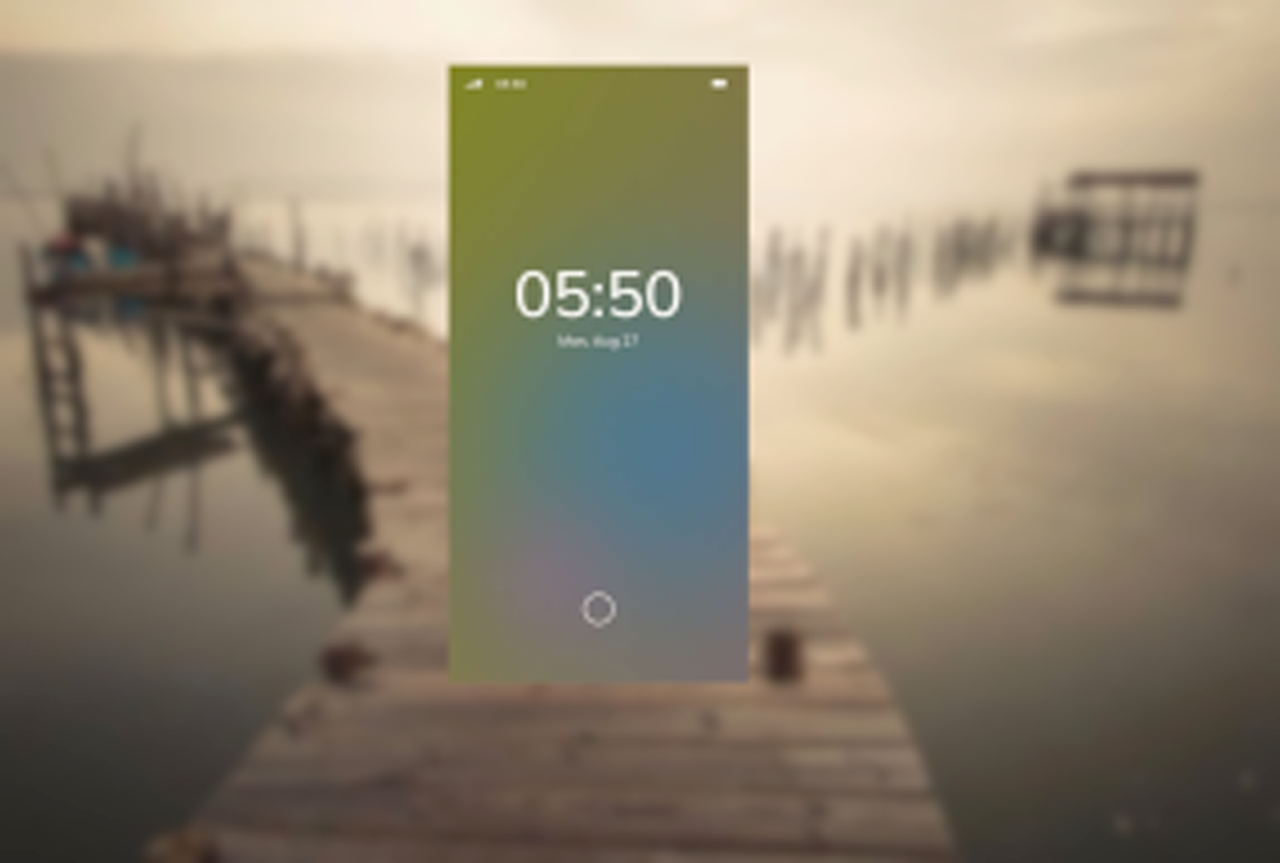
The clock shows **5:50**
